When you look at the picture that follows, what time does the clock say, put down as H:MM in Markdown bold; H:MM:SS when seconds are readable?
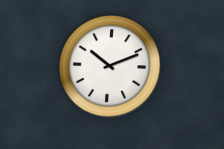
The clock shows **10:11**
